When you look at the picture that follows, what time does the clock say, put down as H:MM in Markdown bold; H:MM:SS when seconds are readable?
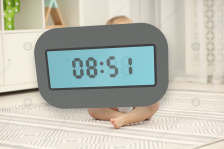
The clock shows **8:51**
